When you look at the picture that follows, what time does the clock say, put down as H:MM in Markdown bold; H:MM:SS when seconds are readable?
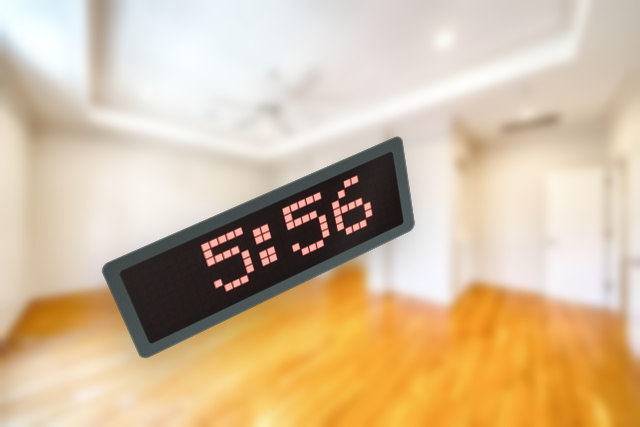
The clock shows **5:56**
